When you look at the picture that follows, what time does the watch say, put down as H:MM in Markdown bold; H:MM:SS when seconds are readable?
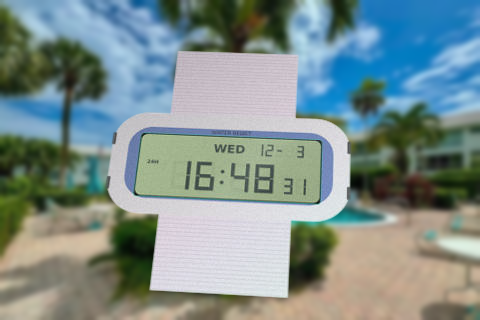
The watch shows **16:48:31**
